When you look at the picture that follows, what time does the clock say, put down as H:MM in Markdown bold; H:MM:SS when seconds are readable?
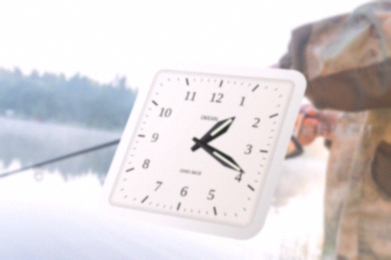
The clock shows **1:19**
